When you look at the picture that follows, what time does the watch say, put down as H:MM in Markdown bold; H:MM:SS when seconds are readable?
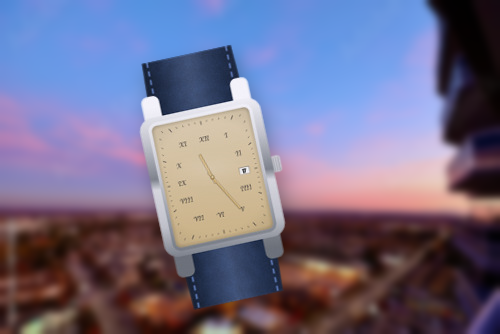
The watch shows **11:25**
